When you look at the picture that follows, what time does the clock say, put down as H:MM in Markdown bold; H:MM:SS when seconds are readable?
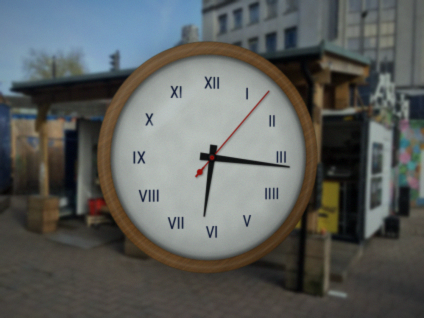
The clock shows **6:16:07**
